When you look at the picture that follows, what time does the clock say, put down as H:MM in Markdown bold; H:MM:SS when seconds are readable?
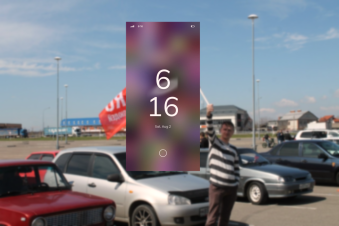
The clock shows **6:16**
